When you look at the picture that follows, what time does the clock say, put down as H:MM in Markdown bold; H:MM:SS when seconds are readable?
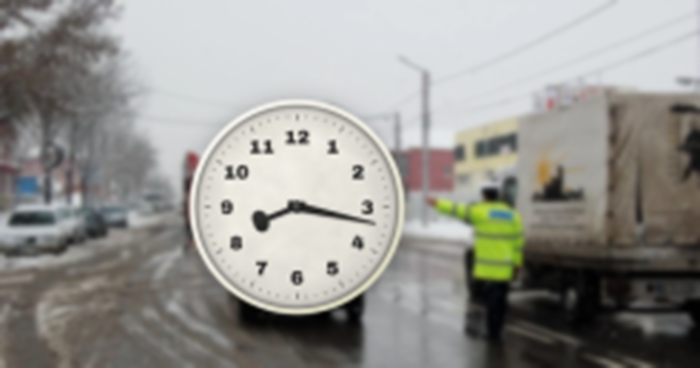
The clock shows **8:17**
